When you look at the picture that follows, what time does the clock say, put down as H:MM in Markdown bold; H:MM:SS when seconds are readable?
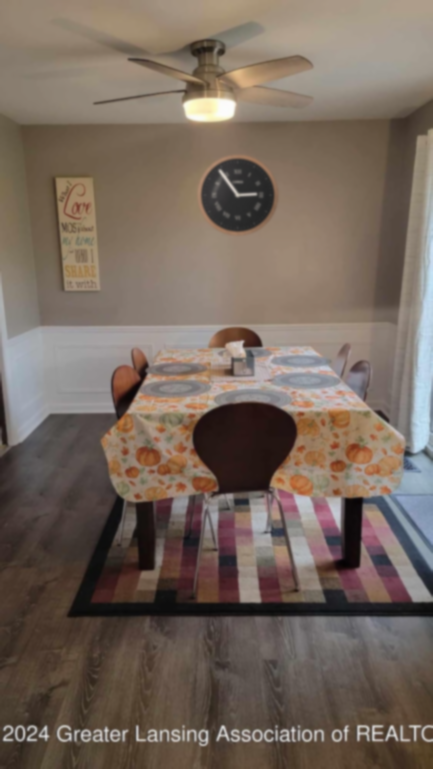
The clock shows **2:54**
